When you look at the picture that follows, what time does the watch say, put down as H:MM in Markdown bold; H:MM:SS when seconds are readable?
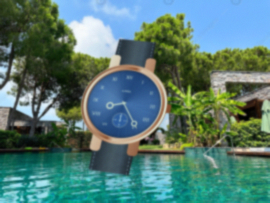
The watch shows **8:24**
